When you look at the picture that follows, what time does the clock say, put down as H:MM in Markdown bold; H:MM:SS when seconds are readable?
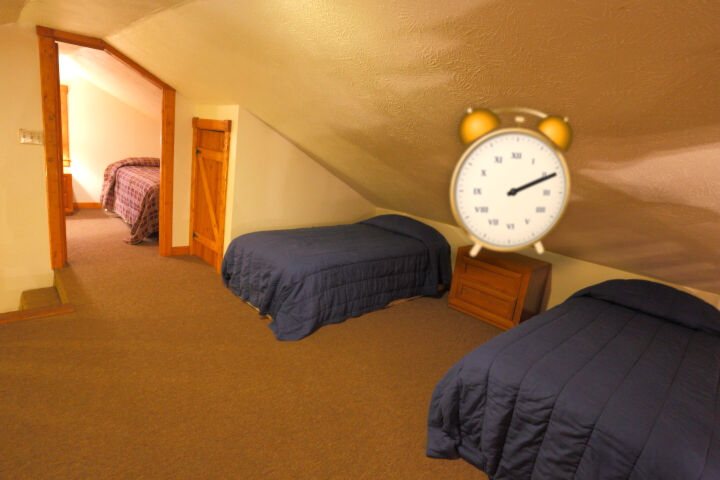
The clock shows **2:11**
